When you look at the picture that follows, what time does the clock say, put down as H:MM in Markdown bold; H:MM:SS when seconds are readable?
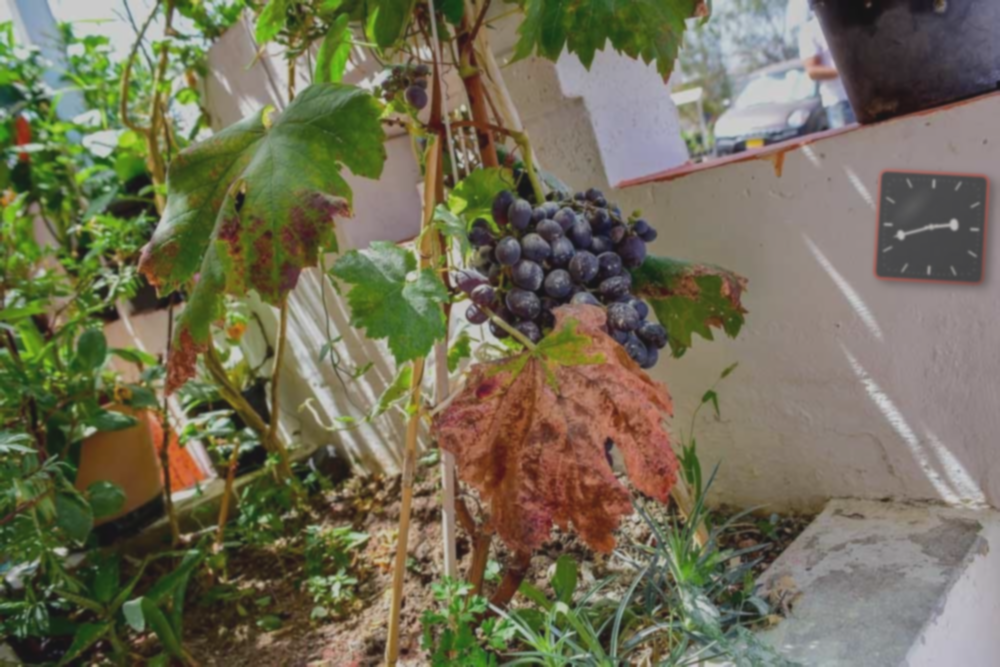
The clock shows **2:42**
